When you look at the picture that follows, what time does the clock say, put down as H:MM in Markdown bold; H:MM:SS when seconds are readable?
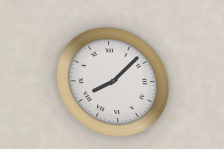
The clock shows **8:08**
